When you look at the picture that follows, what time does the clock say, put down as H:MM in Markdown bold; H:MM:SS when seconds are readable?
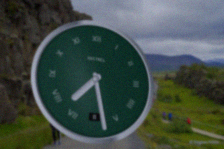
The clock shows **7:28**
